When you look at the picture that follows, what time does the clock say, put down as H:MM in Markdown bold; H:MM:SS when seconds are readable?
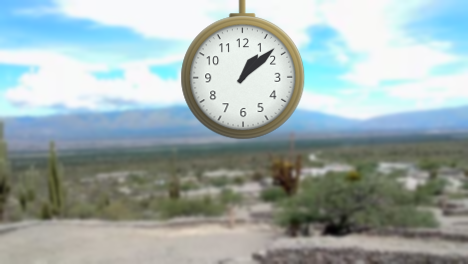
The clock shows **1:08**
